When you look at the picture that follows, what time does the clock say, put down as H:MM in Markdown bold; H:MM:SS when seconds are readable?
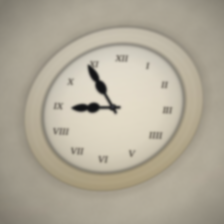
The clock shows **8:54**
